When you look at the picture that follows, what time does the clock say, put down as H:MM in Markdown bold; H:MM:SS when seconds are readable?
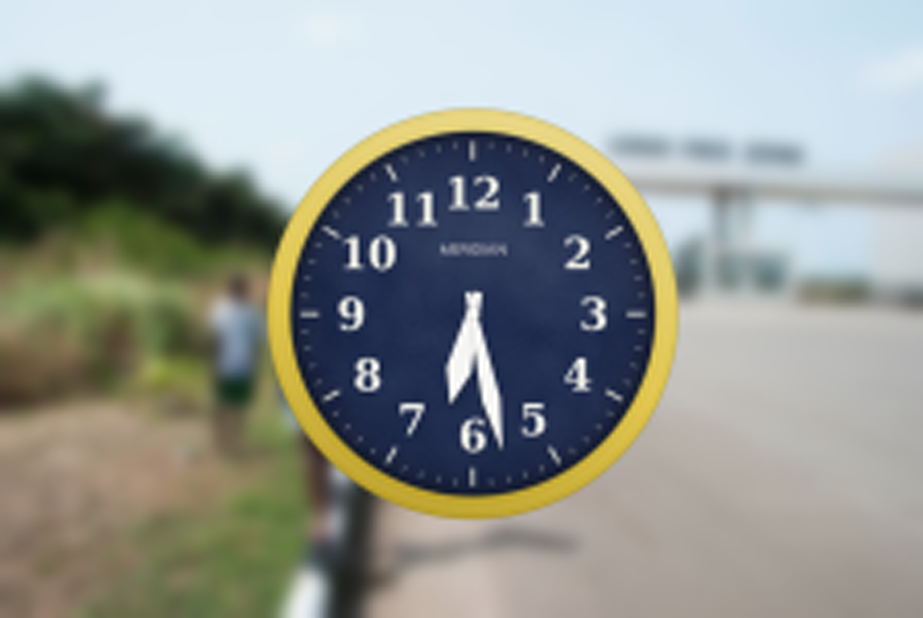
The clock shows **6:28**
